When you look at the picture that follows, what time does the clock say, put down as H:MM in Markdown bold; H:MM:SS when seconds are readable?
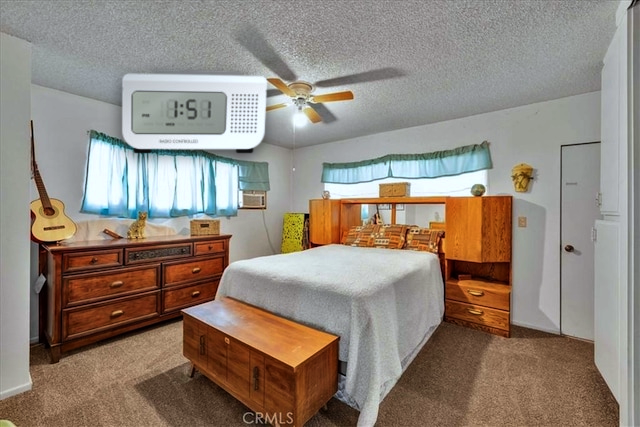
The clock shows **1:51**
